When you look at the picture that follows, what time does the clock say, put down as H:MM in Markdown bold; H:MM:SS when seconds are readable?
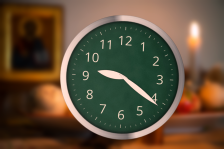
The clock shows **9:21**
